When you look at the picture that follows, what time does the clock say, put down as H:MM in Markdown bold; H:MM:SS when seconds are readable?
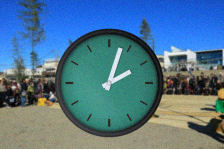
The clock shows **2:03**
